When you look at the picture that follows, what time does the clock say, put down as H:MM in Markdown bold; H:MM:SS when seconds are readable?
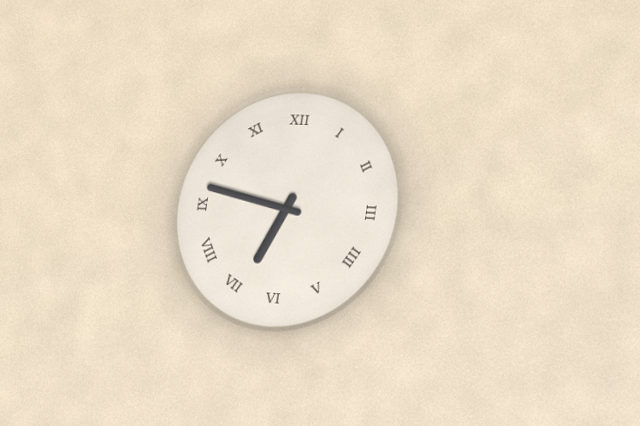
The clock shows **6:47**
